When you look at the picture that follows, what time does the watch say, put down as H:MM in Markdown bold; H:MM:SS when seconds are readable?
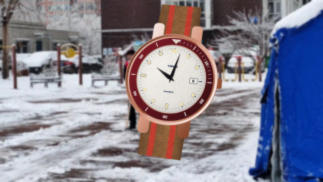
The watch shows **10:02**
